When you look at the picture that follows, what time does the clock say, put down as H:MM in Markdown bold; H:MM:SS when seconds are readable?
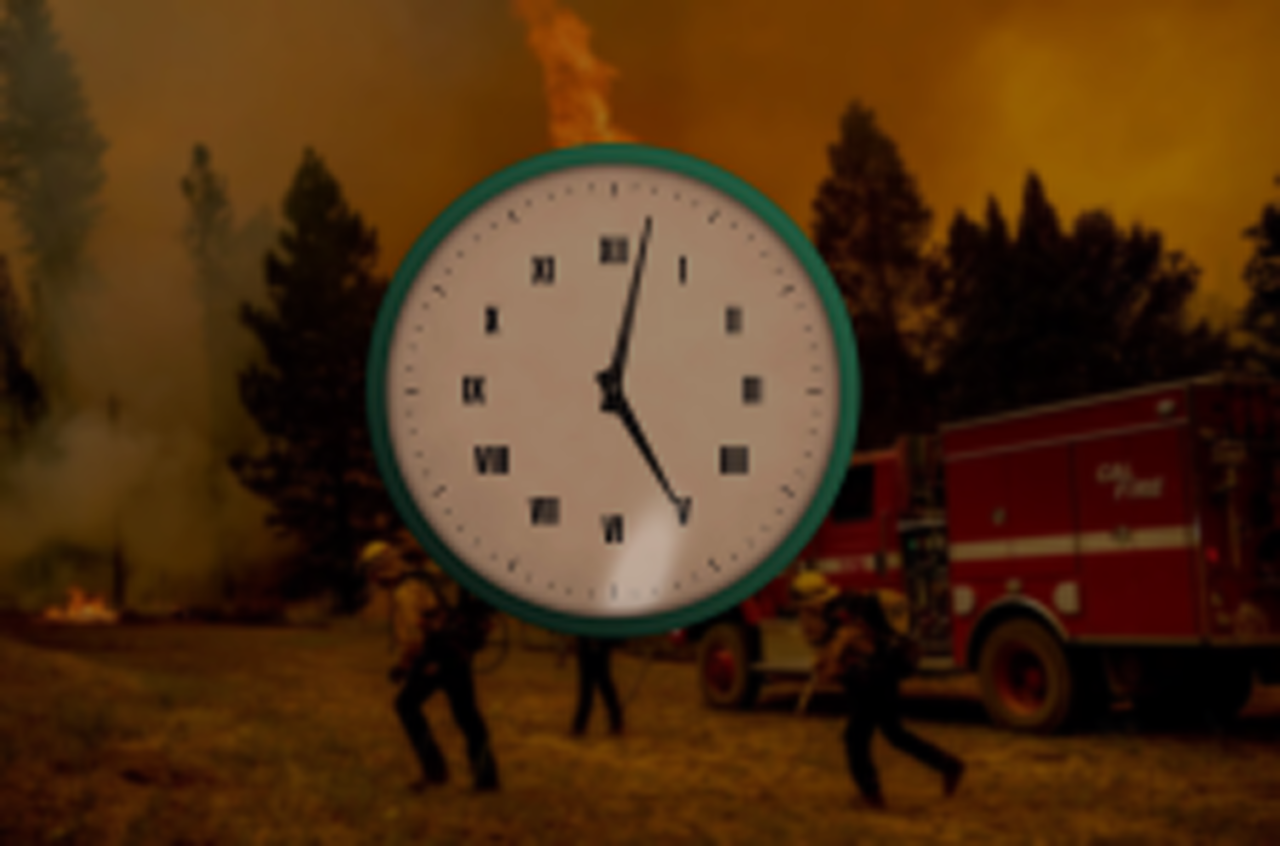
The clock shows **5:02**
